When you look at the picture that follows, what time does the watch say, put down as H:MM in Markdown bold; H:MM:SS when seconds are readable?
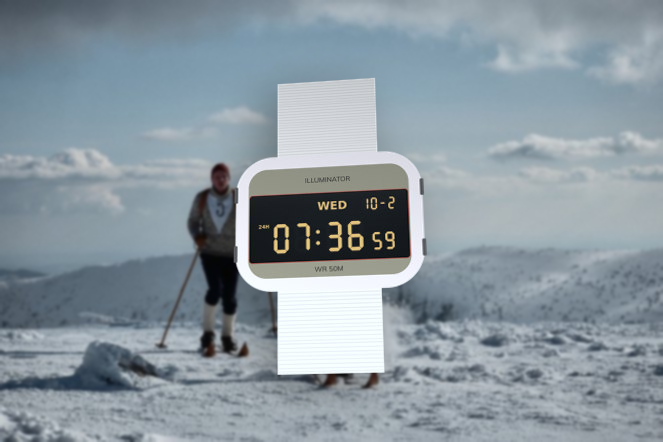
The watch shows **7:36:59**
